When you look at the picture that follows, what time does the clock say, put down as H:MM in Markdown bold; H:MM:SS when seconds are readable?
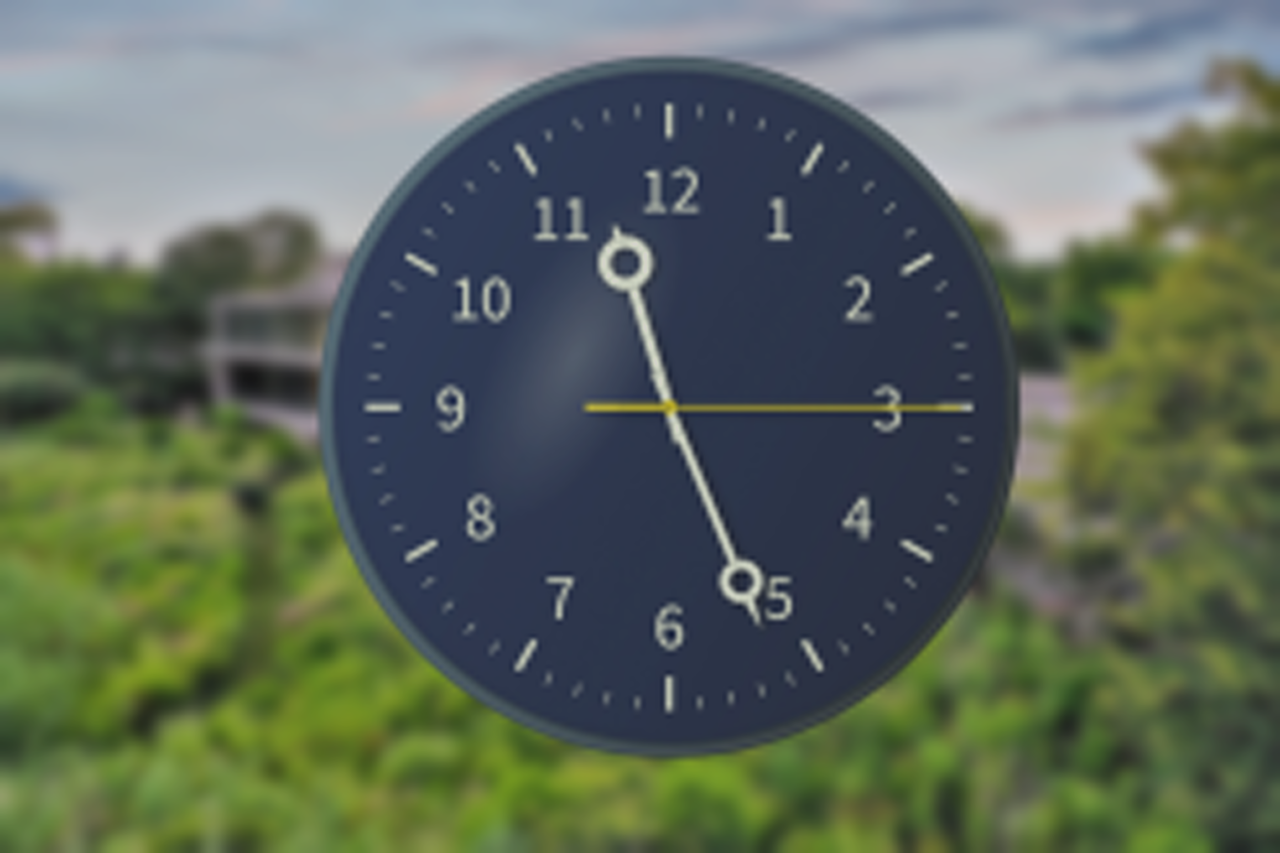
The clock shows **11:26:15**
